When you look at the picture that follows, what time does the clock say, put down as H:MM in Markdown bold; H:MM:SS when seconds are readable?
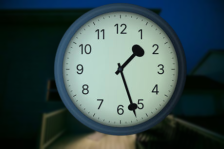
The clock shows **1:27**
